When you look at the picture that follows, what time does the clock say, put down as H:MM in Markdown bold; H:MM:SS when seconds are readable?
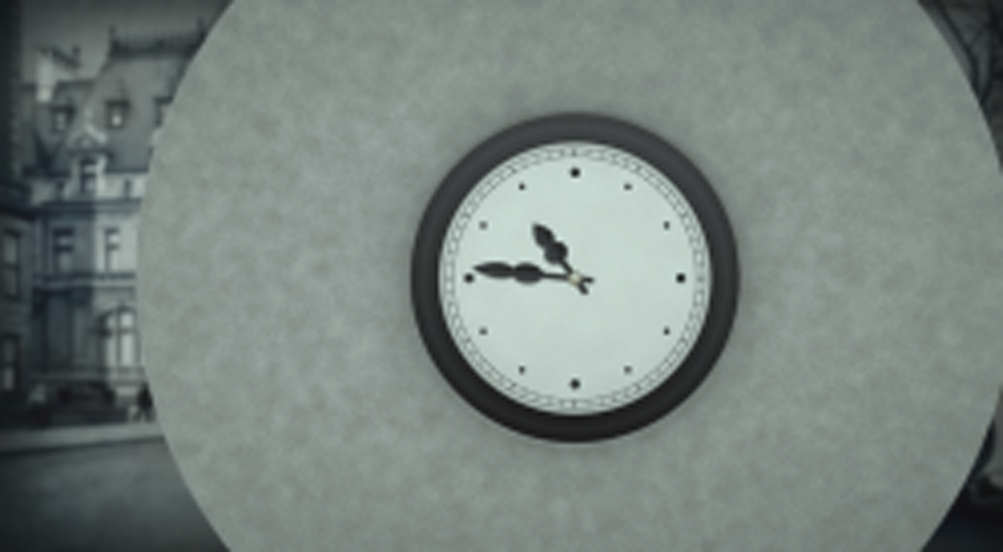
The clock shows **10:46**
